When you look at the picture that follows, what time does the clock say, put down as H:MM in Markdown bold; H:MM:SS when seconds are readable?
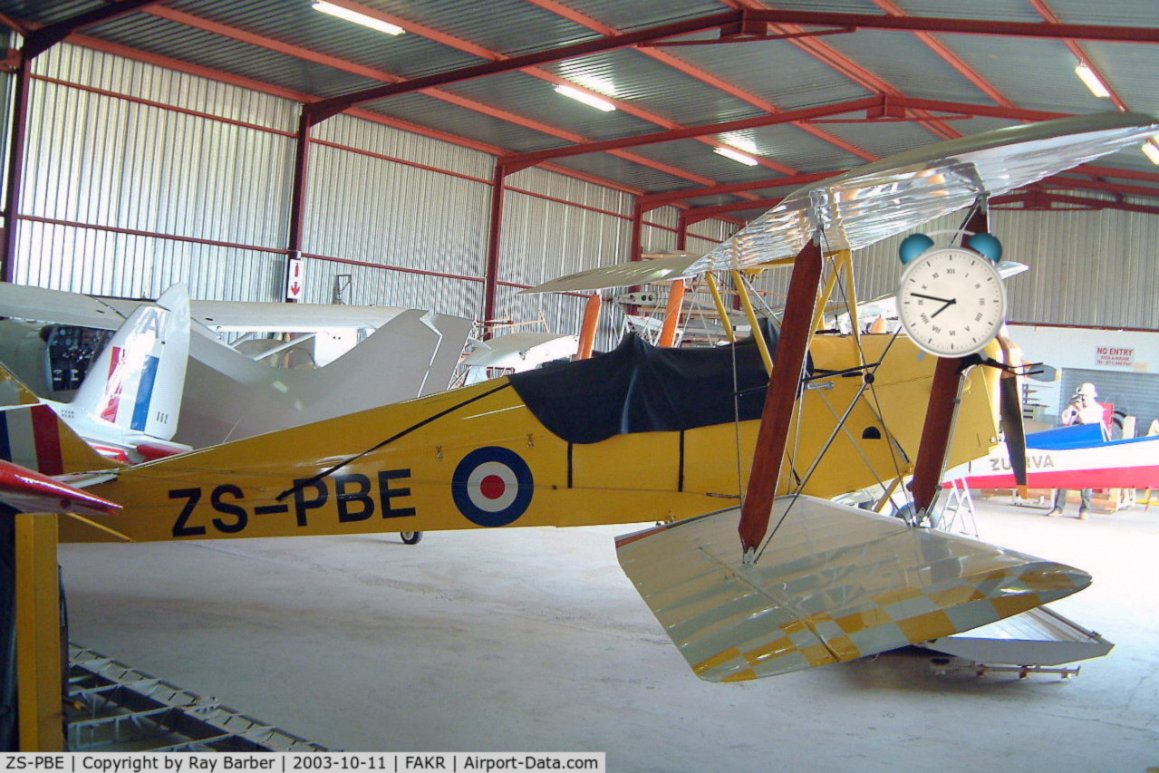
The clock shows **7:47**
